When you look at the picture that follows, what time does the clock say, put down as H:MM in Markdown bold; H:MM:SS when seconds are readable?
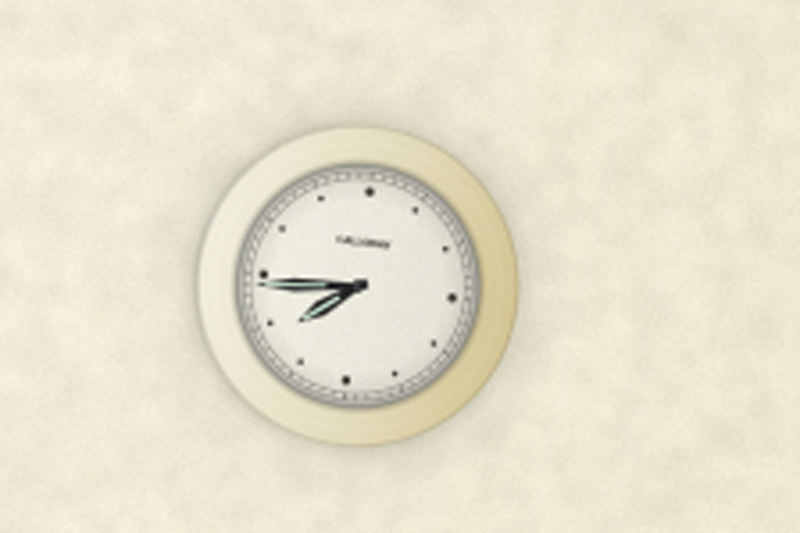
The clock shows **7:44**
